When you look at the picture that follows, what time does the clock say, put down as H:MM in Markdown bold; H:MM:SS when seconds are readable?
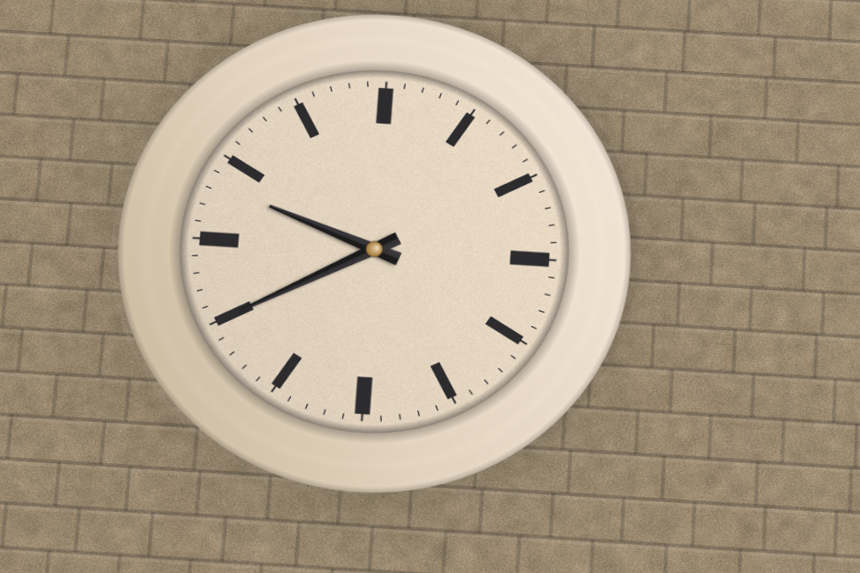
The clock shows **9:40**
